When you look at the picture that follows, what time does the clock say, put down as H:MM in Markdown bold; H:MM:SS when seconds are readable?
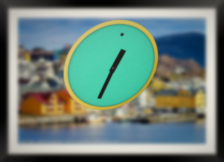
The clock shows **12:32**
